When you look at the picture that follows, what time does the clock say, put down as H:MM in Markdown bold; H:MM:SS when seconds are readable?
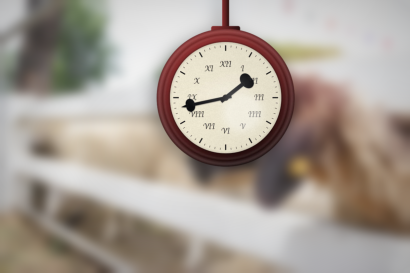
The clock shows **1:43**
